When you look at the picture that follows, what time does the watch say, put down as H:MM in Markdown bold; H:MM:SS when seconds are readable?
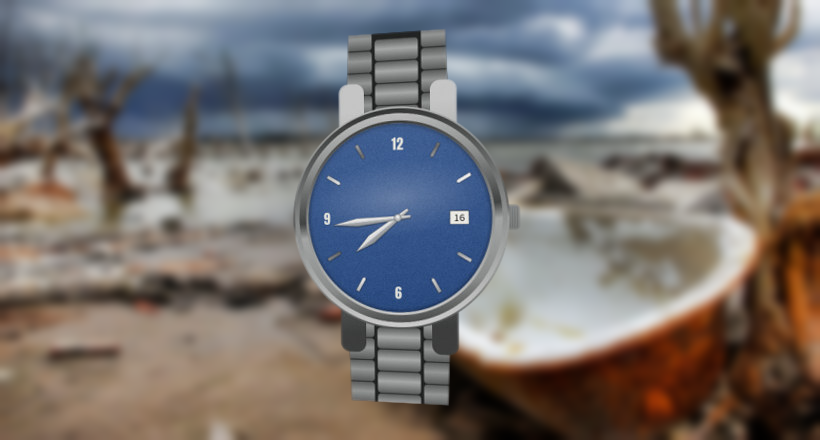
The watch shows **7:44**
